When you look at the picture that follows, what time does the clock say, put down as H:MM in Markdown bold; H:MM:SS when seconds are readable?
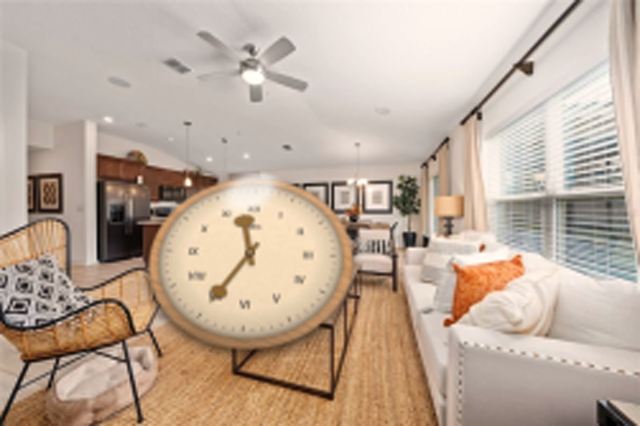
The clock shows **11:35**
